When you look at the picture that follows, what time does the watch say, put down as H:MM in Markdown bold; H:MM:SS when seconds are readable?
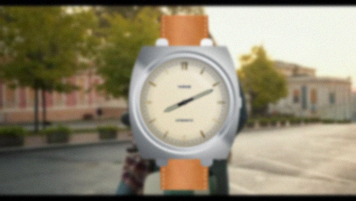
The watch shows **8:11**
